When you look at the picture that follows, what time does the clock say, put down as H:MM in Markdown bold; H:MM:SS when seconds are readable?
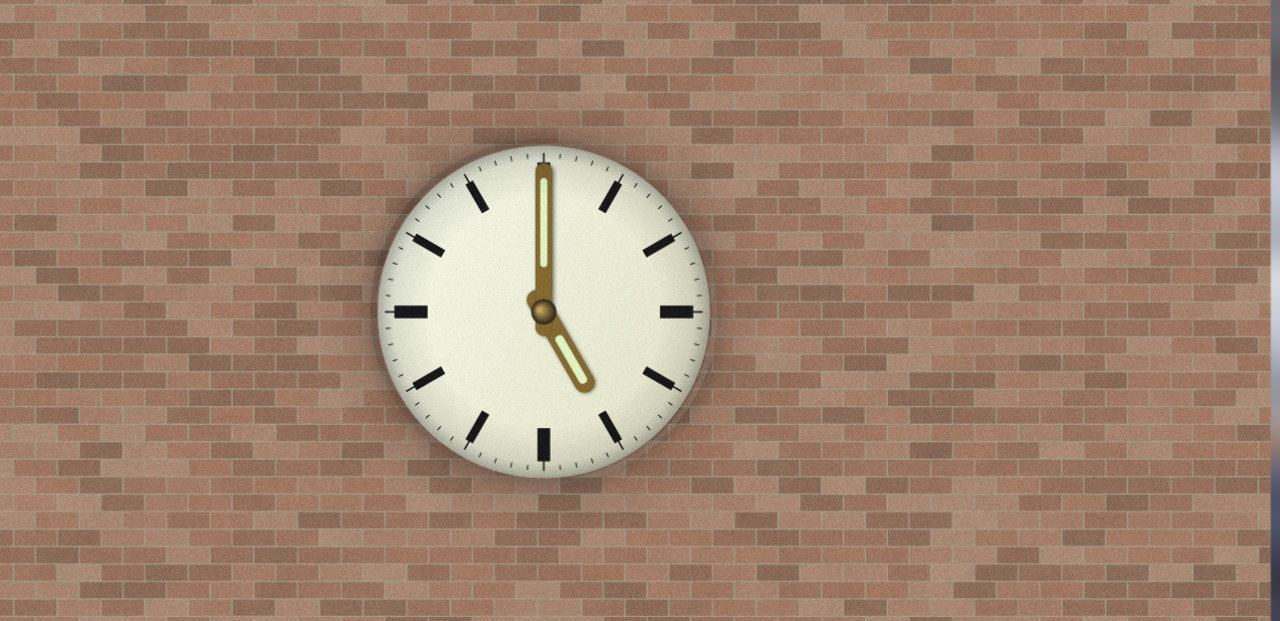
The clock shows **5:00**
